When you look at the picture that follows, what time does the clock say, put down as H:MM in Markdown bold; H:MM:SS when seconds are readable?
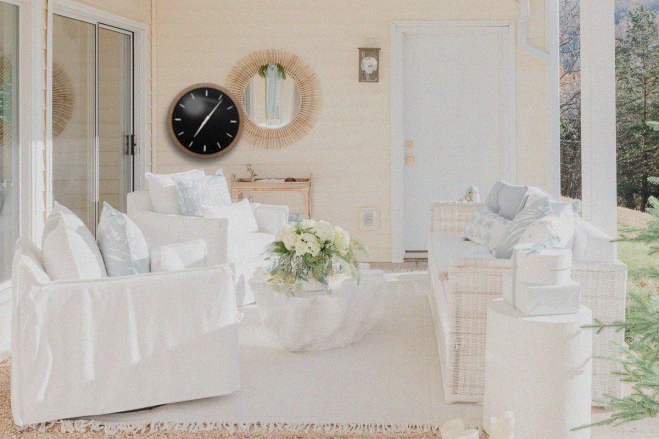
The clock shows **7:06**
